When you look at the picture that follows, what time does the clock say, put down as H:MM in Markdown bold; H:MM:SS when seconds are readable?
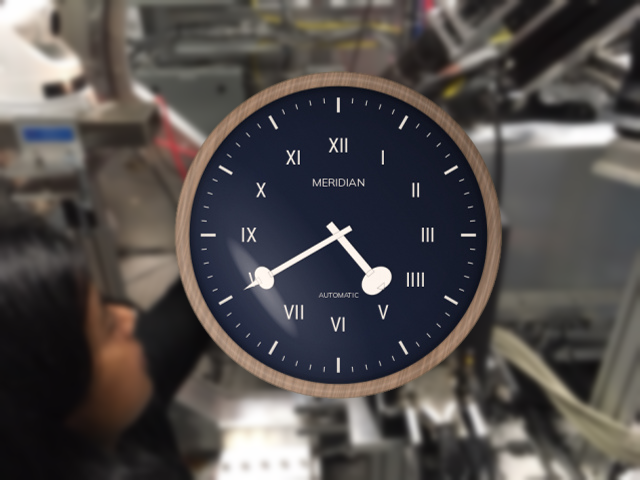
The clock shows **4:40**
